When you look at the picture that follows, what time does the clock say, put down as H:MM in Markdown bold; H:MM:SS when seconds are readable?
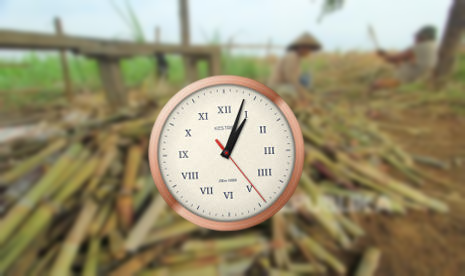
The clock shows **1:03:24**
